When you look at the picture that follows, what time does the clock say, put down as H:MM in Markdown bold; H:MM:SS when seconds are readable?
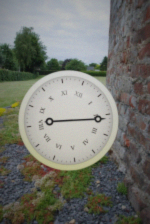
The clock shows **8:11**
